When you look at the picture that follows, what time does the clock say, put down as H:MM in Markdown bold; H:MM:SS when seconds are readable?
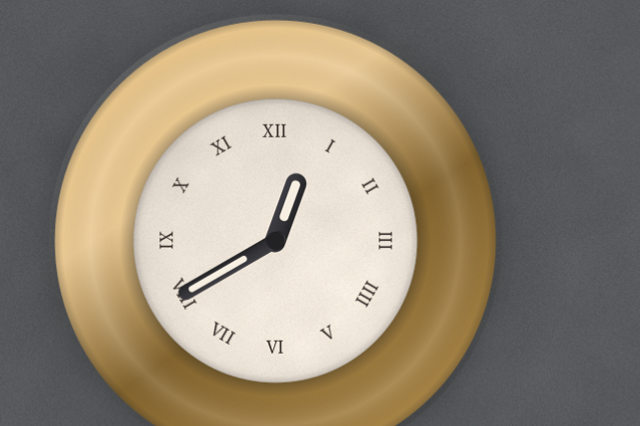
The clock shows **12:40**
